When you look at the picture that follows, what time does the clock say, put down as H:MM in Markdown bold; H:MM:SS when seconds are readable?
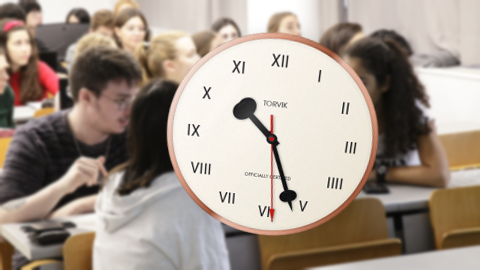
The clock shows **10:26:29**
